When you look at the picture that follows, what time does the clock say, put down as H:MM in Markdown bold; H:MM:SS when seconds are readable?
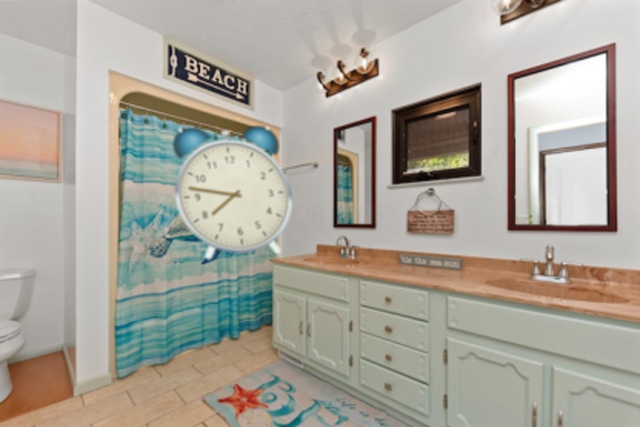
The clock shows **7:47**
